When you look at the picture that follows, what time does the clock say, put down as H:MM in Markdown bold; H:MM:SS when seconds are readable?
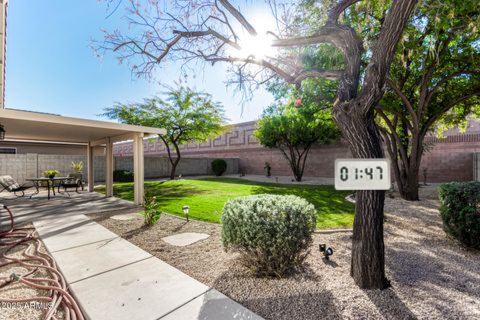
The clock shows **1:47**
